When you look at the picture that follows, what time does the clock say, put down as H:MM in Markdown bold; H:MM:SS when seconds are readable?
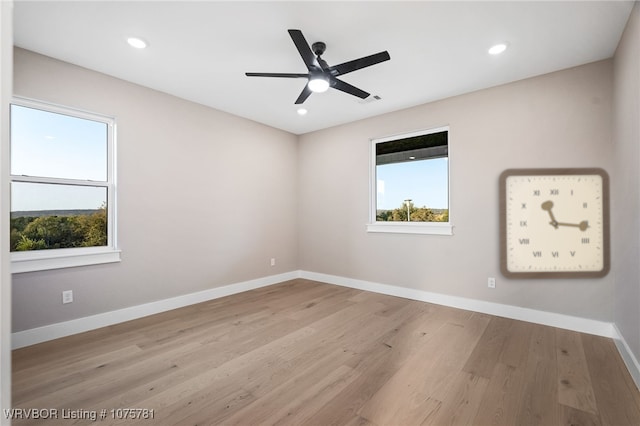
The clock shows **11:16**
